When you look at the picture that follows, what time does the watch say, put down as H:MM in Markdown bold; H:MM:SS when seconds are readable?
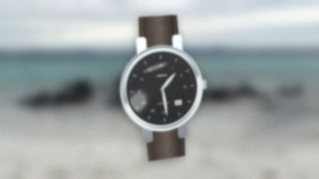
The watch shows **1:29**
